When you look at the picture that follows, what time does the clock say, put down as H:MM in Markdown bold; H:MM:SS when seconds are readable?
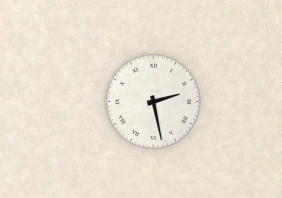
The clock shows **2:28**
